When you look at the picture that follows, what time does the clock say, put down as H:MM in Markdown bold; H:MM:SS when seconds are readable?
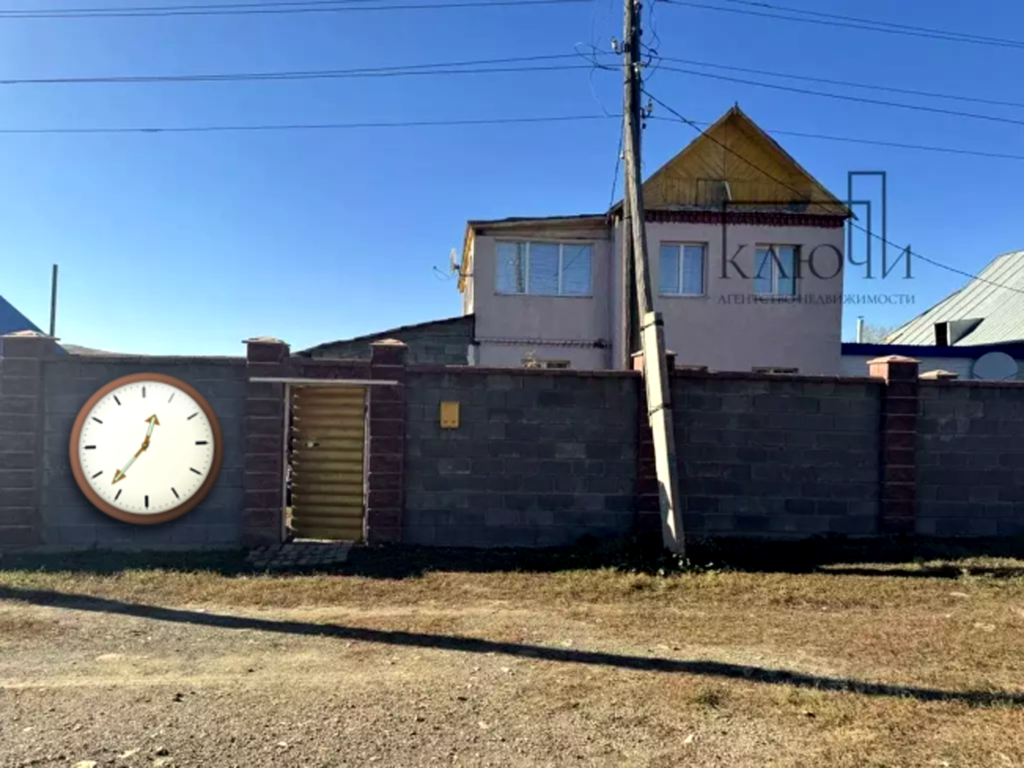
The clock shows **12:37**
